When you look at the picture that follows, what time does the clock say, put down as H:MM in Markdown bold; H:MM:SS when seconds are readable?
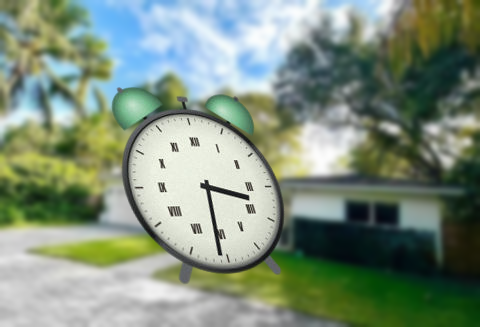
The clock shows **3:31**
